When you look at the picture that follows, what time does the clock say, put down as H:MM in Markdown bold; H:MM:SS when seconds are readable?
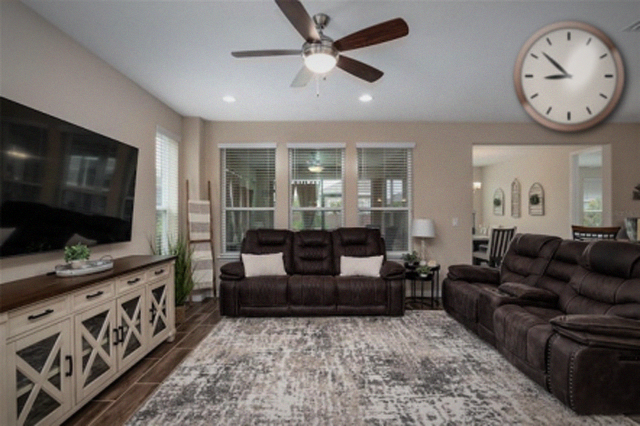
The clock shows **8:52**
